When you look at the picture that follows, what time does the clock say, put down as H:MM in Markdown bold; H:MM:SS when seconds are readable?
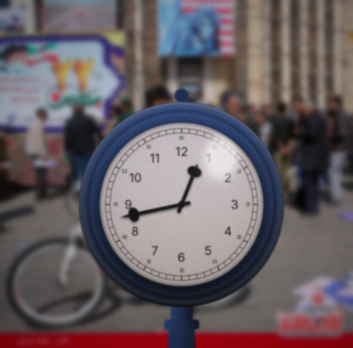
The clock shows **12:43**
